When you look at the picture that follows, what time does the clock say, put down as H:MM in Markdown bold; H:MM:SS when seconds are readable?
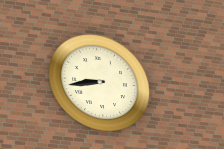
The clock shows **8:43**
